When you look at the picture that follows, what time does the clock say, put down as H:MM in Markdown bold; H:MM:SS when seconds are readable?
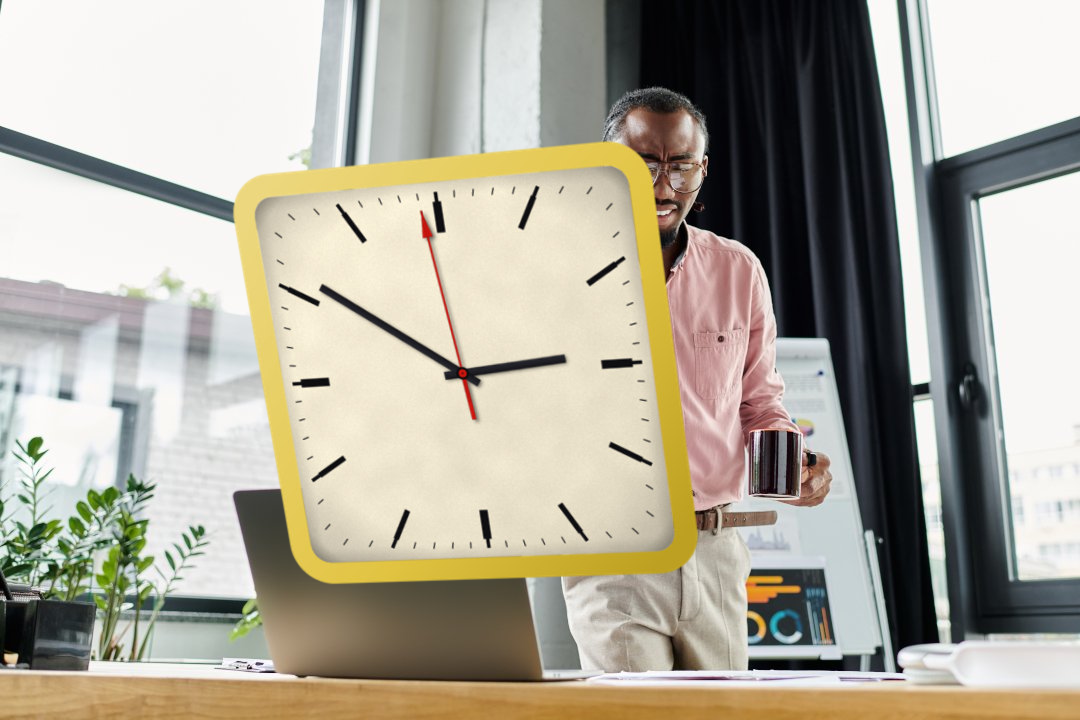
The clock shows **2:50:59**
